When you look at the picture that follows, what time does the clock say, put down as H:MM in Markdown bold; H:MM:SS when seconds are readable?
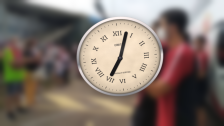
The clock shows **7:03**
